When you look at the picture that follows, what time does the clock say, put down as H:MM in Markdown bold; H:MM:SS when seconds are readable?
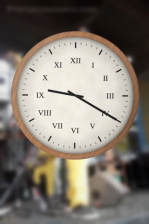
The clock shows **9:20**
